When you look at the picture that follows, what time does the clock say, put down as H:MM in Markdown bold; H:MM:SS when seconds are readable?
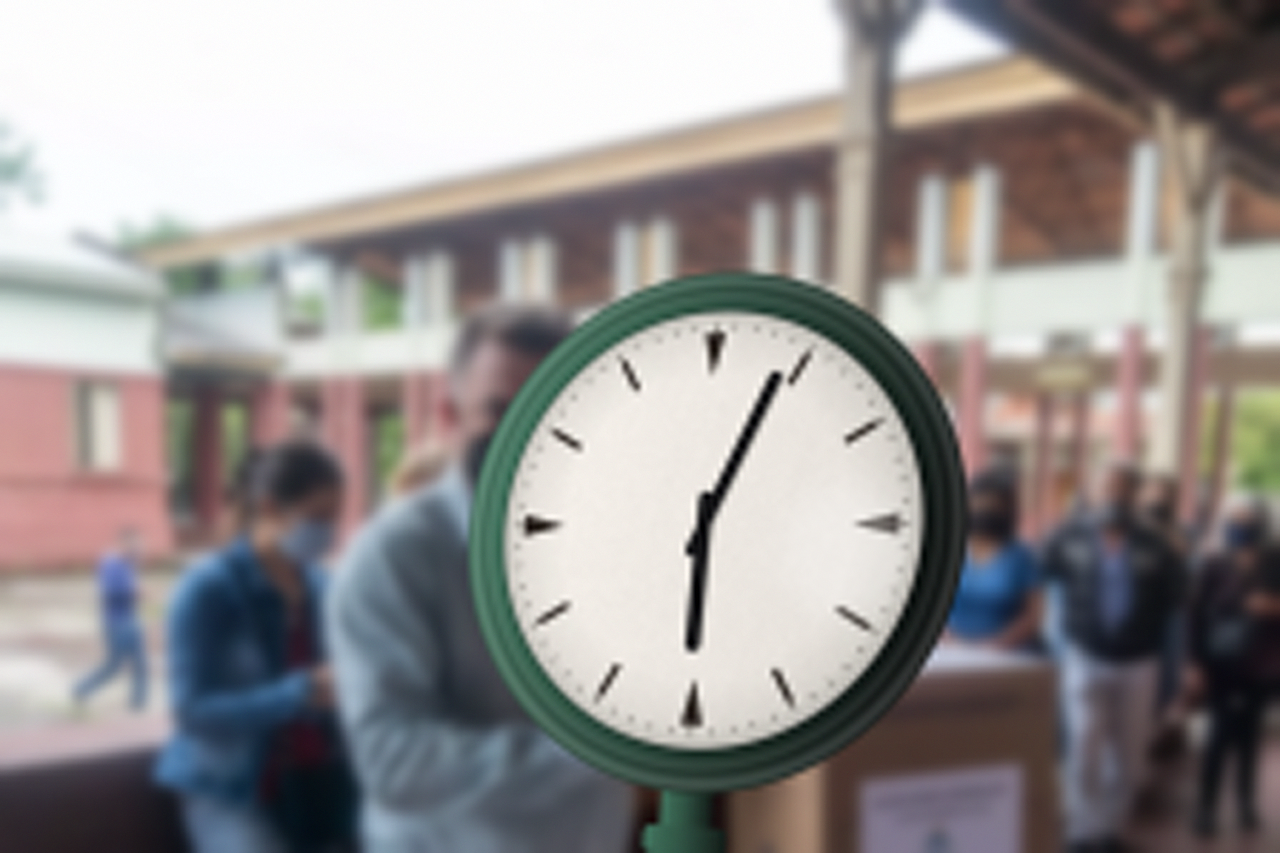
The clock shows **6:04**
